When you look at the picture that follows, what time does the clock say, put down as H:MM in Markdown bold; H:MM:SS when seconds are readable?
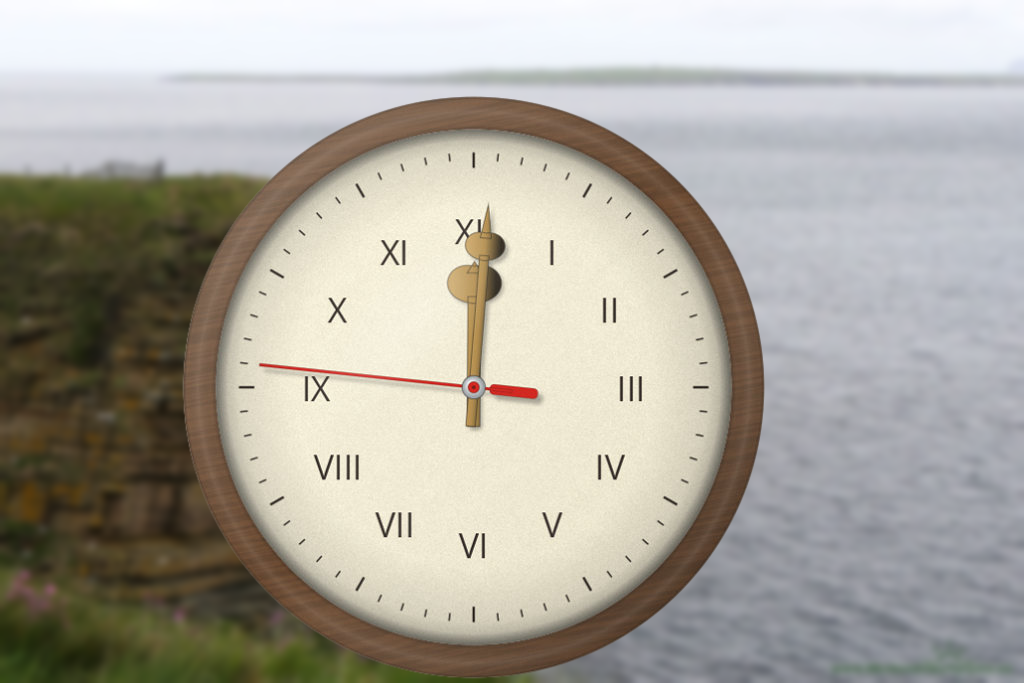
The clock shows **12:00:46**
